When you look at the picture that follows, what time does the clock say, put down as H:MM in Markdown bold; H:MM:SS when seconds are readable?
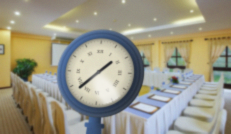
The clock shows **1:38**
